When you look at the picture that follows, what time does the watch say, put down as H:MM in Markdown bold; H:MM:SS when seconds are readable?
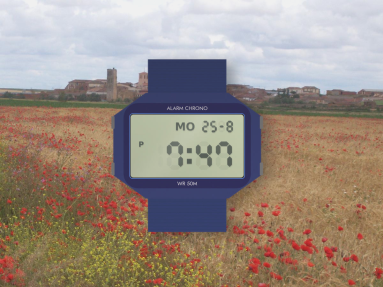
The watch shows **7:47**
